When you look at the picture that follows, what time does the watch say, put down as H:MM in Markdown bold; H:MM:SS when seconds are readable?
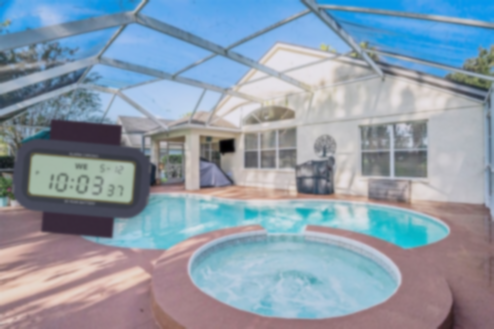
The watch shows **10:03:37**
